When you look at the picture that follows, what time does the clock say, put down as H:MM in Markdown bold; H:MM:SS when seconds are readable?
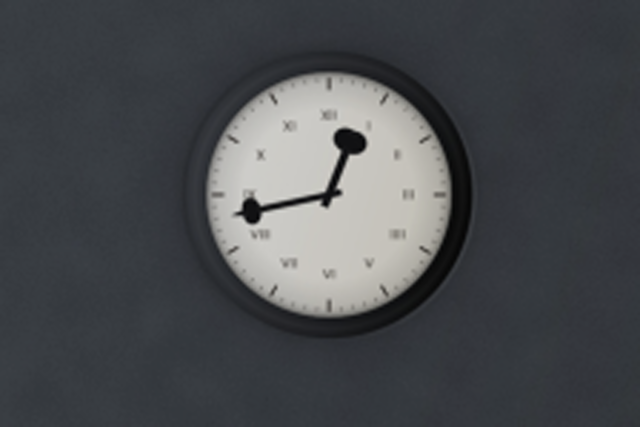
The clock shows **12:43**
